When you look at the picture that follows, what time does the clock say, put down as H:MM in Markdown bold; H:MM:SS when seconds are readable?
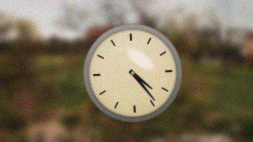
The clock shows **4:24**
